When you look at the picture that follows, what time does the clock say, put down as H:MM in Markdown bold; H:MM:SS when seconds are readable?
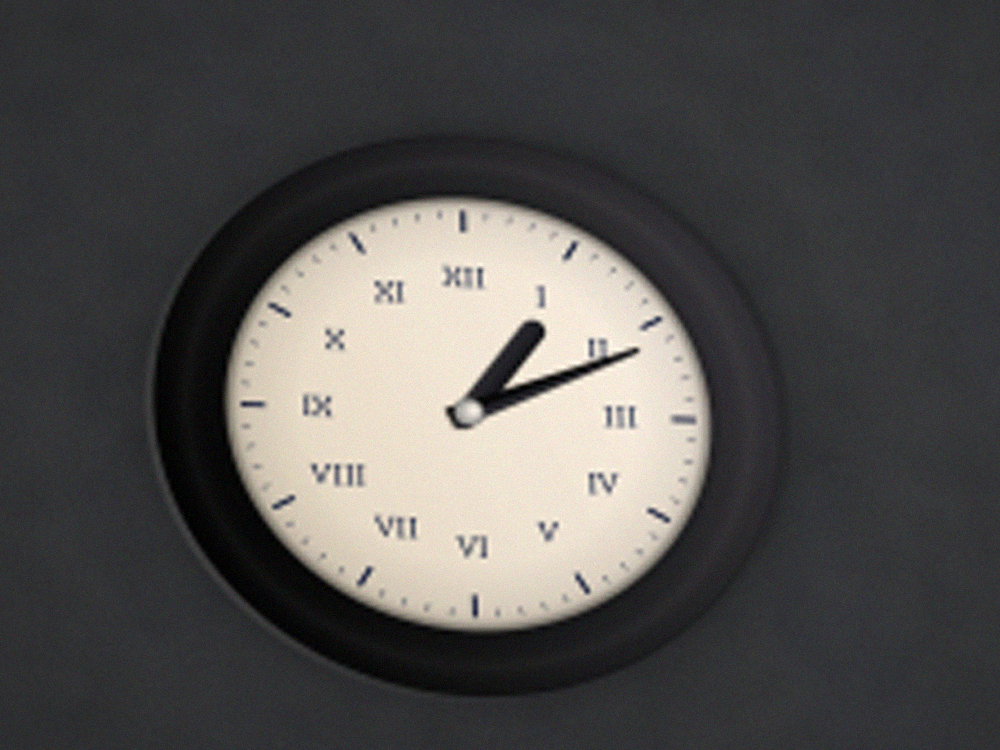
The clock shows **1:11**
